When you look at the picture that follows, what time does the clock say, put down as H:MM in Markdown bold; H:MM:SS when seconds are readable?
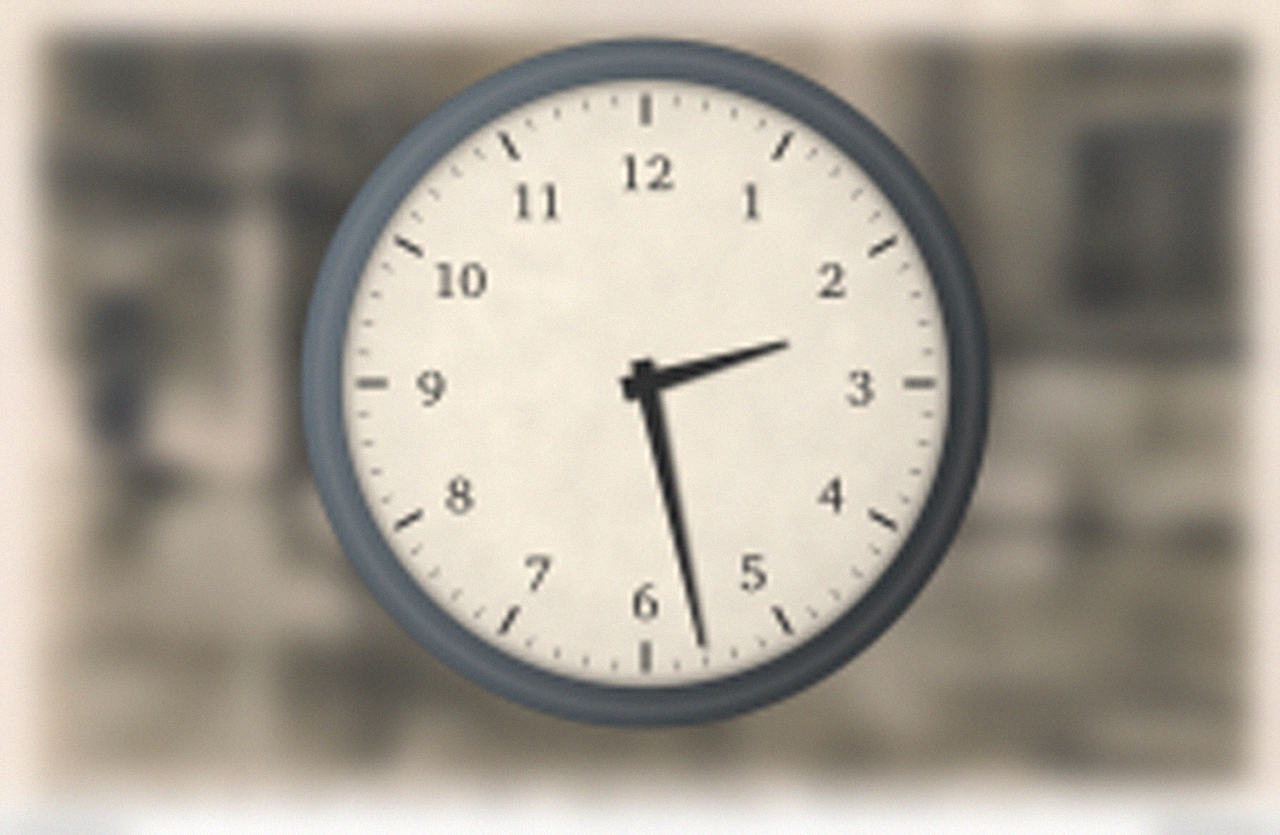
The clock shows **2:28**
